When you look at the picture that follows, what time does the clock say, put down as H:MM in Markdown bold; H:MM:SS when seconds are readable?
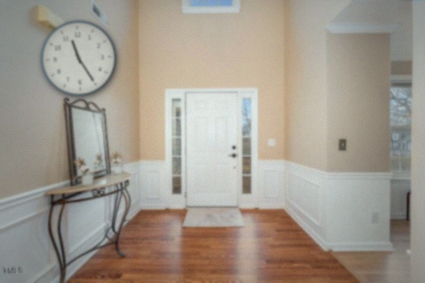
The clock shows **11:25**
